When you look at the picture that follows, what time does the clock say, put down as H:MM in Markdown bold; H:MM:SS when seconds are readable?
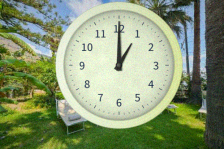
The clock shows **1:00**
